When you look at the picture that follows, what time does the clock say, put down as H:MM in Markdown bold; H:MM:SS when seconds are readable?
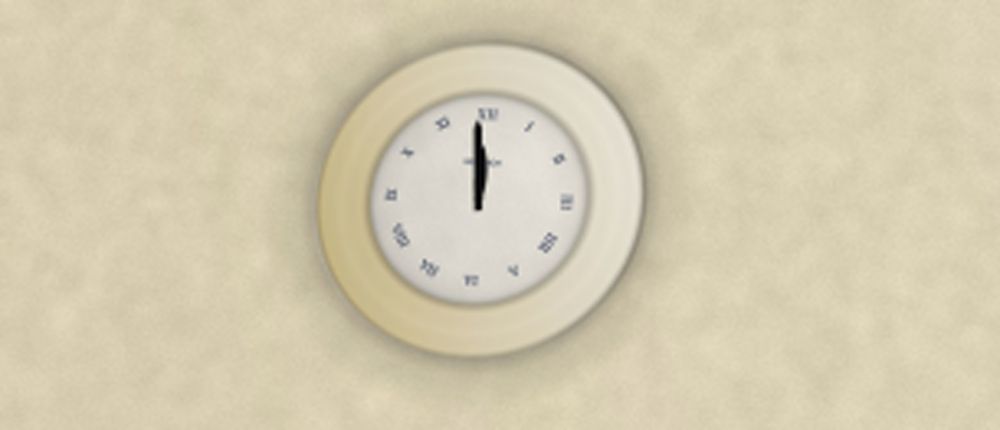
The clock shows **11:59**
